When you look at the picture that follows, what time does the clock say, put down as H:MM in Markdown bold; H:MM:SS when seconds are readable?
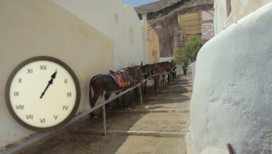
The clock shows **1:05**
